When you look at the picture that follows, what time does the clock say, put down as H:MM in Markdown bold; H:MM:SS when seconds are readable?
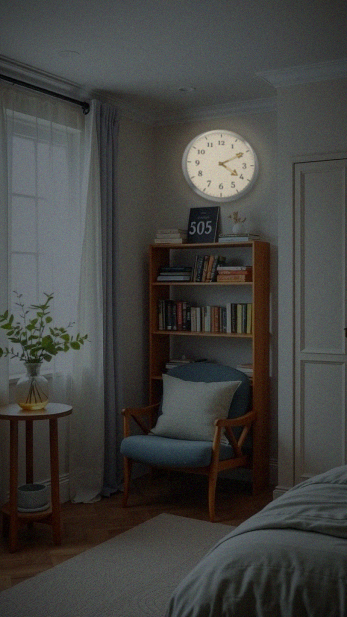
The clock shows **4:10**
